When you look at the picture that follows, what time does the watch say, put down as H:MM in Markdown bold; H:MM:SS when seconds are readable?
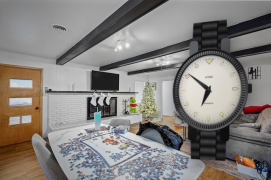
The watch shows **6:51**
